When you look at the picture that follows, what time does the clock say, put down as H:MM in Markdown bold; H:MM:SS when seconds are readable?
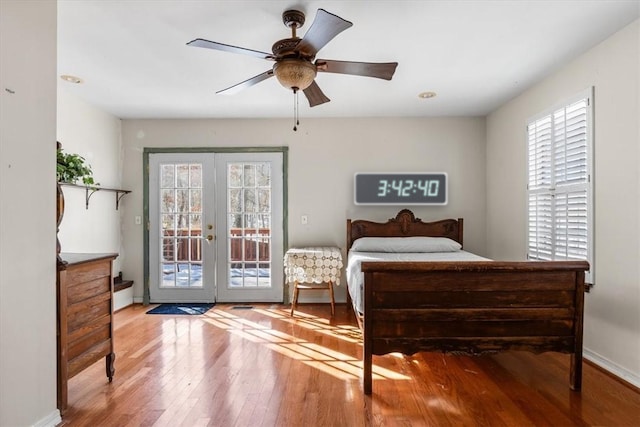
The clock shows **3:42:40**
